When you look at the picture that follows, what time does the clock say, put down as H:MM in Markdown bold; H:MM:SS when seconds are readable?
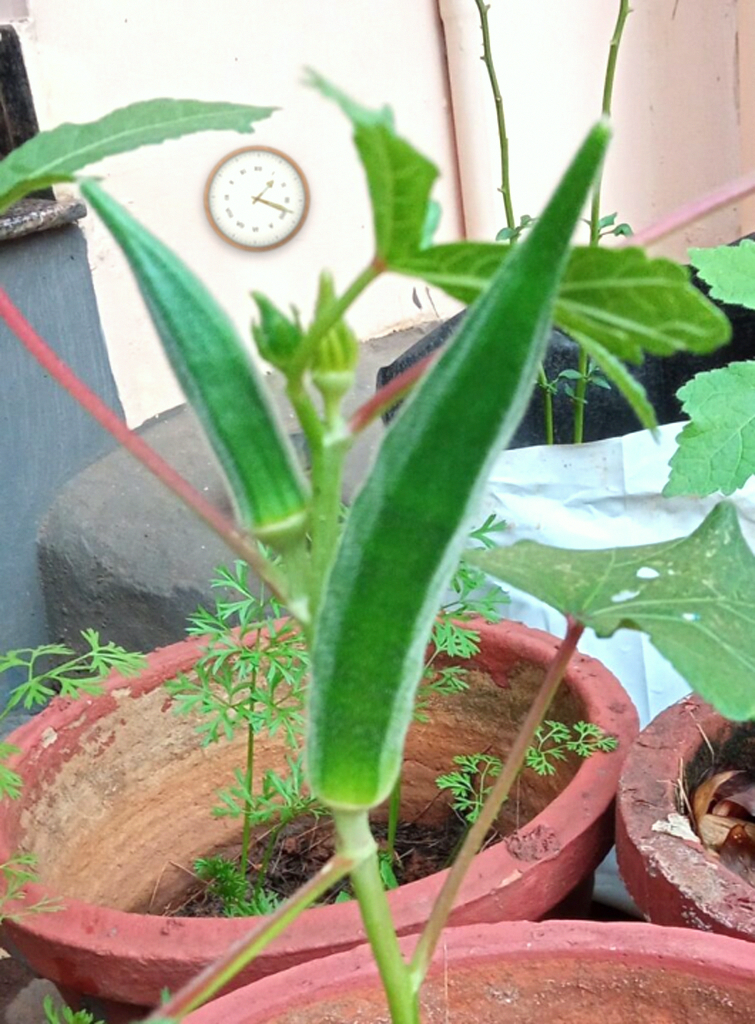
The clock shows **1:18**
